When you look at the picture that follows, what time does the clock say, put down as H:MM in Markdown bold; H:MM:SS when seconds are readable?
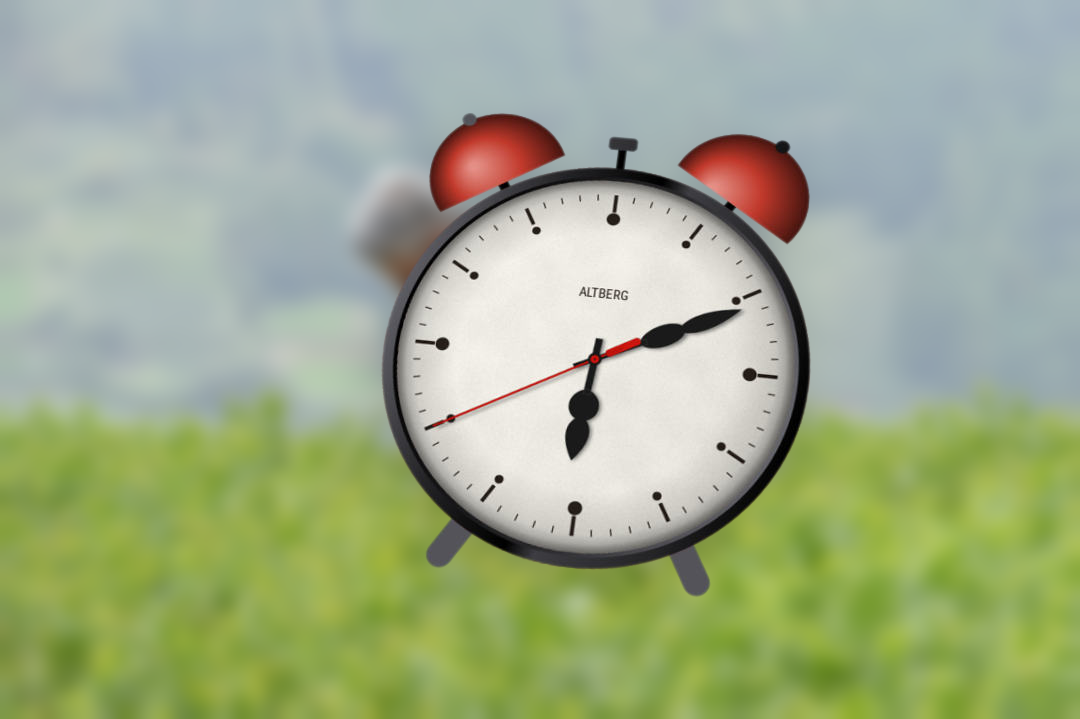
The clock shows **6:10:40**
